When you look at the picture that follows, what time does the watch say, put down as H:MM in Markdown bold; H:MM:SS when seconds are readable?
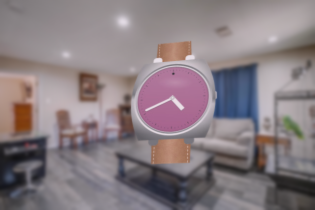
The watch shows **4:41**
